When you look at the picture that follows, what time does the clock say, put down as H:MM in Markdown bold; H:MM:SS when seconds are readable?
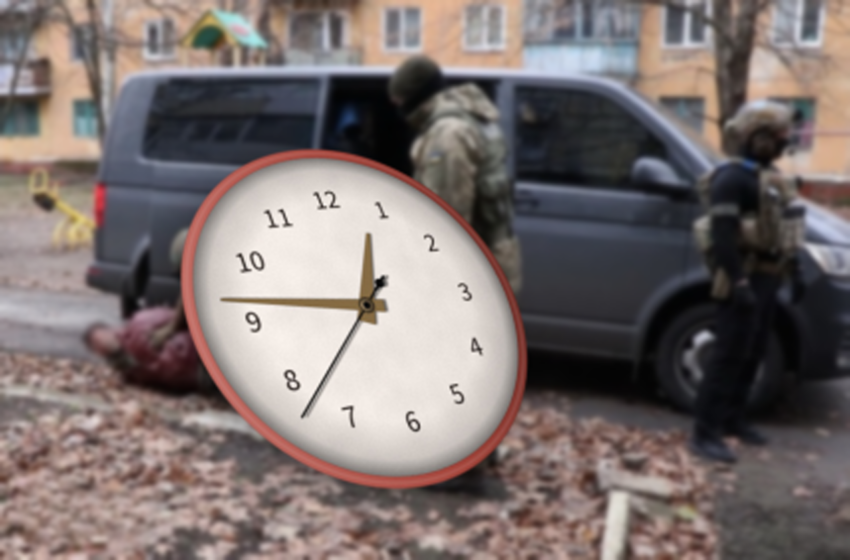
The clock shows **12:46:38**
